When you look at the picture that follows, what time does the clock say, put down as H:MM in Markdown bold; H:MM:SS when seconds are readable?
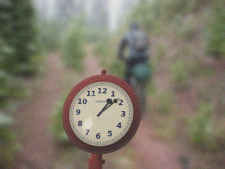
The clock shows **1:08**
